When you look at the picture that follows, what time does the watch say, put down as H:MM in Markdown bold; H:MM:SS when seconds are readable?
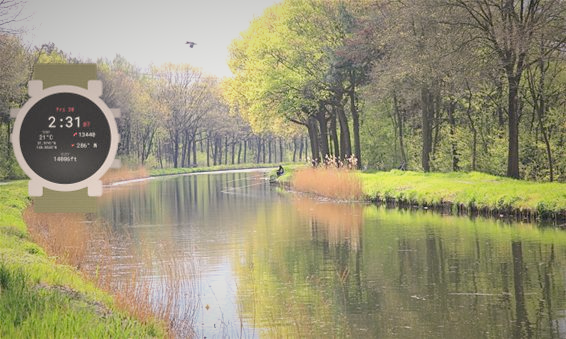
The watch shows **2:31**
